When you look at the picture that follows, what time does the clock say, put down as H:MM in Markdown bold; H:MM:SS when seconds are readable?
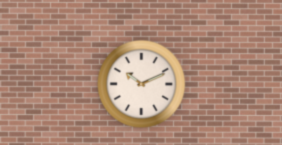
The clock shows **10:11**
